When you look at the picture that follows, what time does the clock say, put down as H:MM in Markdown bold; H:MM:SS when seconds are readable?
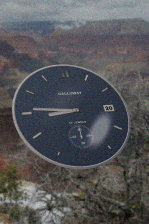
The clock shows **8:46**
